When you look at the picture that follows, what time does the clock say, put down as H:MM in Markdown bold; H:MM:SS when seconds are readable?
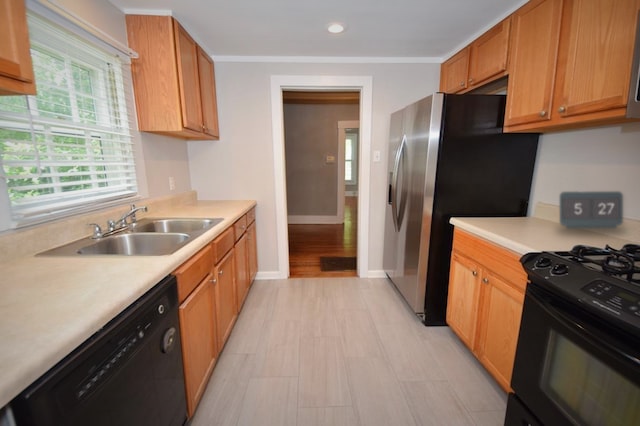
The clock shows **5:27**
